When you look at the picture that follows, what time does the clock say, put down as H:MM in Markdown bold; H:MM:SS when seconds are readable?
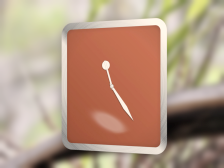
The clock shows **11:24**
